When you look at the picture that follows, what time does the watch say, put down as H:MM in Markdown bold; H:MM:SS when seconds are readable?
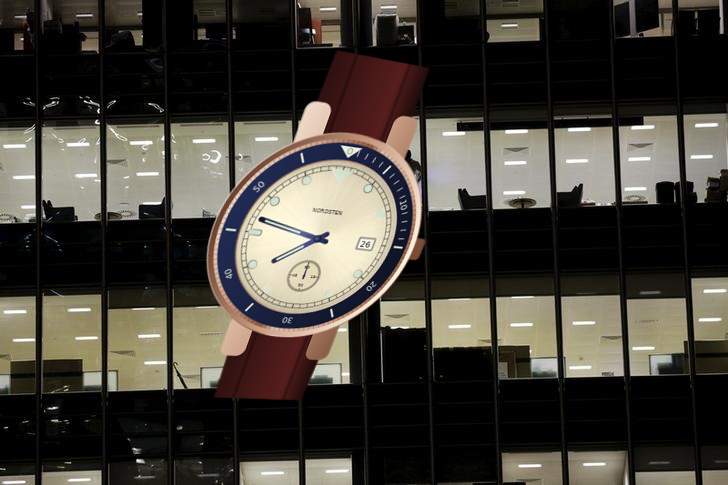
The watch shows **7:47**
